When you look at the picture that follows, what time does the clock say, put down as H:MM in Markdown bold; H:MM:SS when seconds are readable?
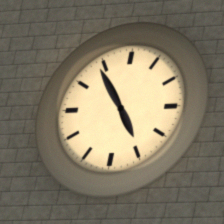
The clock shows **4:54**
